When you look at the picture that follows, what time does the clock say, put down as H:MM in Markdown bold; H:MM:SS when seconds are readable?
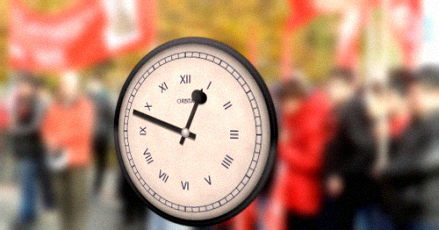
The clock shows **12:48**
